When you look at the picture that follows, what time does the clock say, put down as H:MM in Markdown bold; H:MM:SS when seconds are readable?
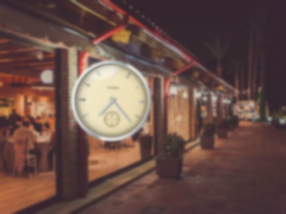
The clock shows **7:23**
